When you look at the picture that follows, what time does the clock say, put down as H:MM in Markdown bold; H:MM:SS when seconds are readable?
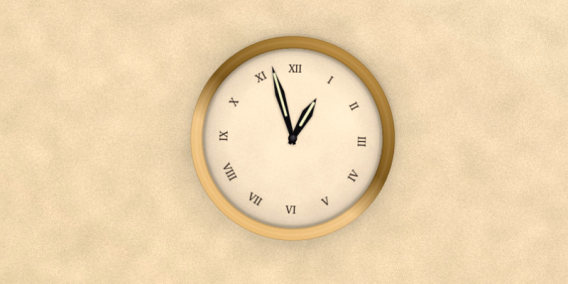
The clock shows **12:57**
